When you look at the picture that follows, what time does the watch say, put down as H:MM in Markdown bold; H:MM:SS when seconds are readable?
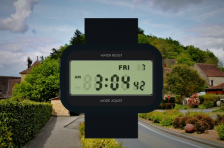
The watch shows **3:04:42**
